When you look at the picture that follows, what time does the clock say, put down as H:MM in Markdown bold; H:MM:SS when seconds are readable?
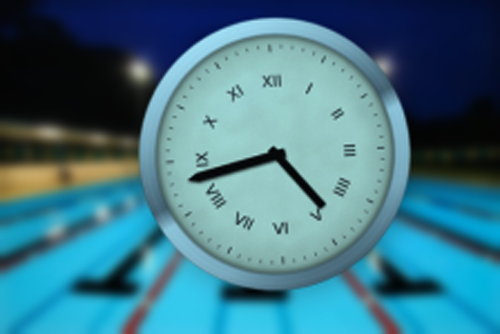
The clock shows **4:43**
